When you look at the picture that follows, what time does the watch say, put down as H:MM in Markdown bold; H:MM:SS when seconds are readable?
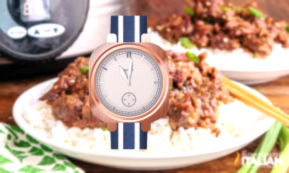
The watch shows **11:01**
